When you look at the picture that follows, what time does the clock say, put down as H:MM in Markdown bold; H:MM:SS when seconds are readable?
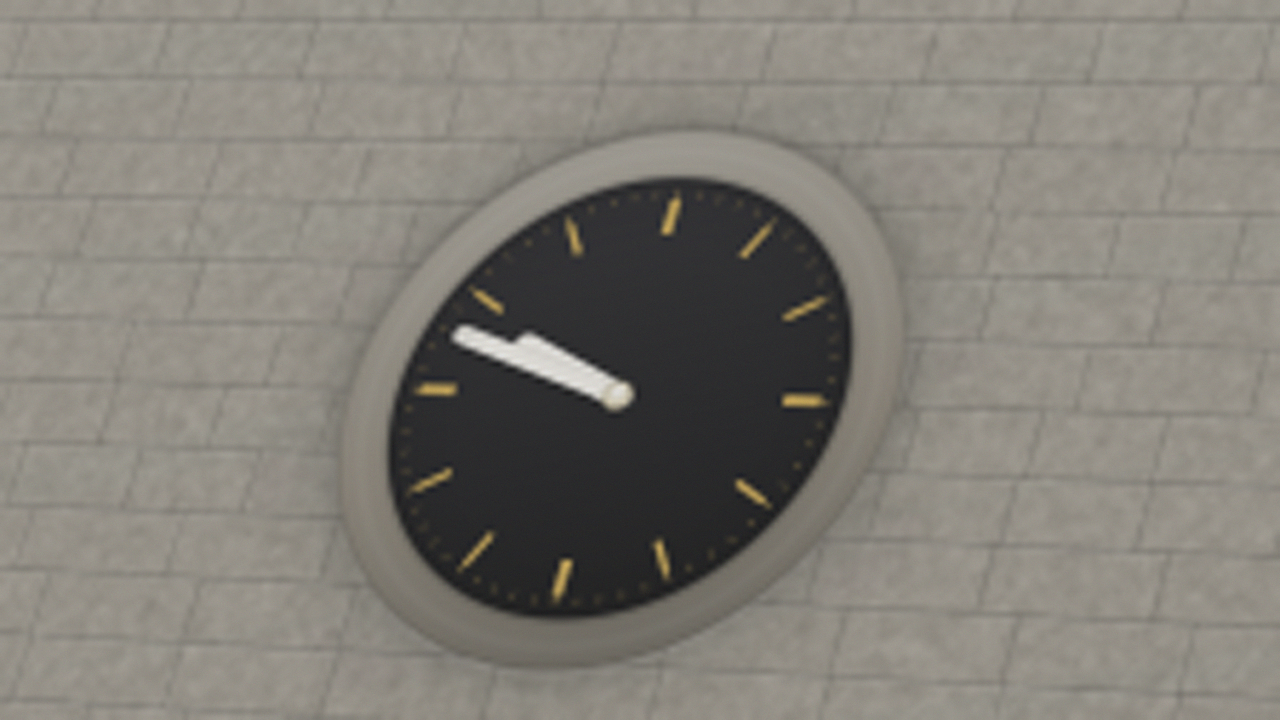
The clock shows **9:48**
